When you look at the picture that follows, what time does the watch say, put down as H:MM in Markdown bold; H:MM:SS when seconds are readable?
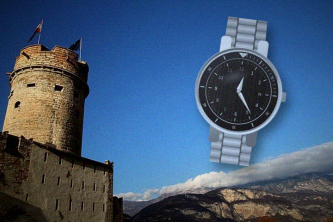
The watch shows **12:24**
